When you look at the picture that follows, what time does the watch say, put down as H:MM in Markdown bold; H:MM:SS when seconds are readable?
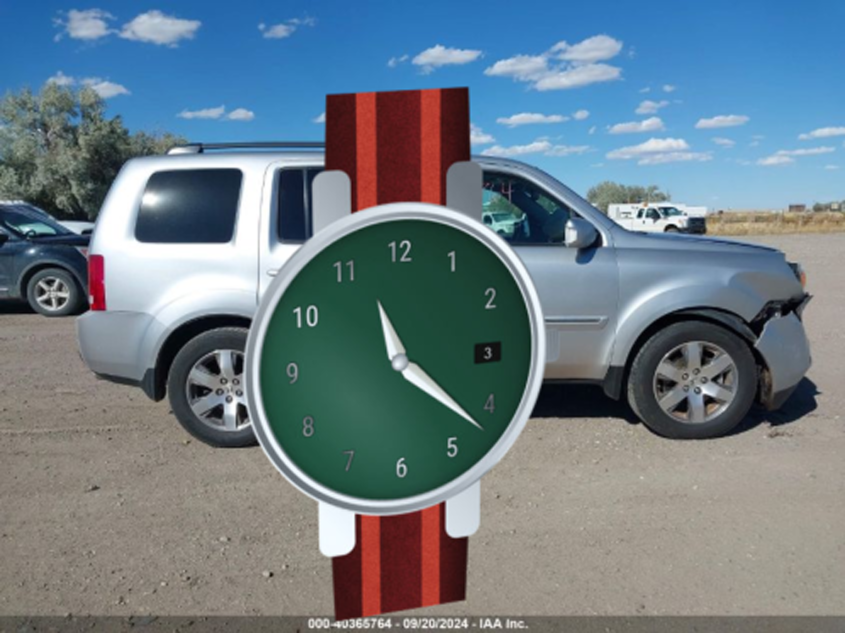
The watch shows **11:22**
